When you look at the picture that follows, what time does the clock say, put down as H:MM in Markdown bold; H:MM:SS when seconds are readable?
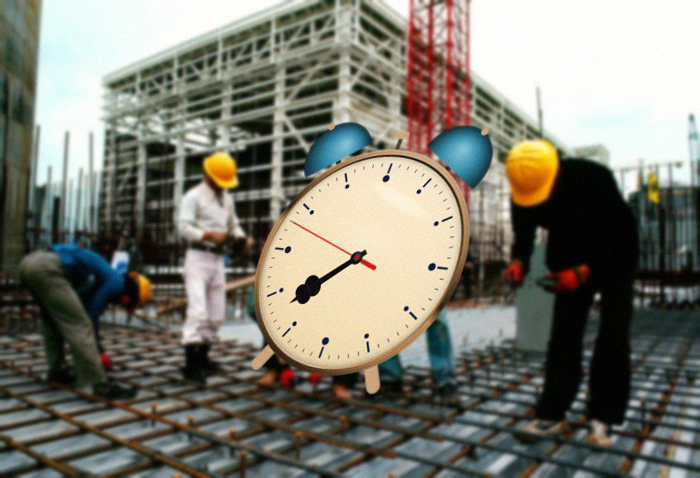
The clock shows **7:37:48**
